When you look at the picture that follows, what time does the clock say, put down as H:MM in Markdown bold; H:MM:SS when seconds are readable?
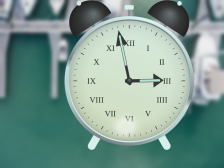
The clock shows **2:58**
